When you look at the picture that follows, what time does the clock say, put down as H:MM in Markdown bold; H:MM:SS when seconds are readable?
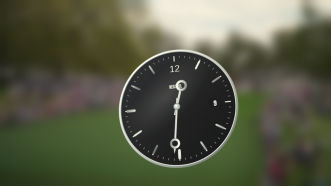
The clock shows **12:31**
